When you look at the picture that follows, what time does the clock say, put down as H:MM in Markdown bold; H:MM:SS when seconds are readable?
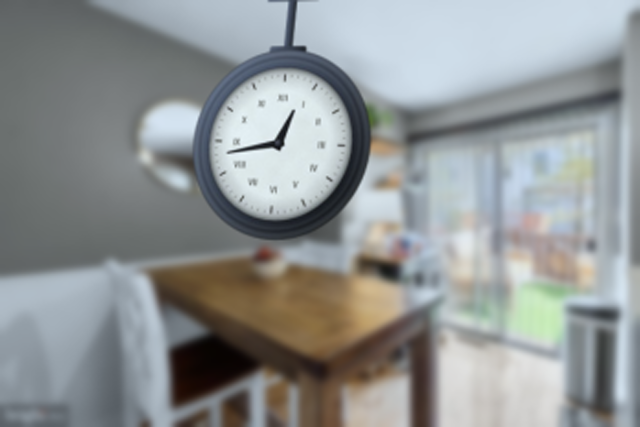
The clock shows **12:43**
